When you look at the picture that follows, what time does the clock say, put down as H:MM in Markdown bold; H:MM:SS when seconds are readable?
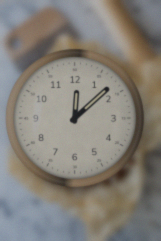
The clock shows **12:08**
